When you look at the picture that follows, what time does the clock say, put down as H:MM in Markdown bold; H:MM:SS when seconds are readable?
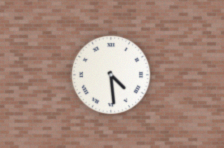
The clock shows **4:29**
